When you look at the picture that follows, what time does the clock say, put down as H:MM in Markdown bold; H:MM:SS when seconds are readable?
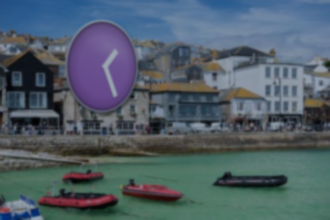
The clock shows **1:26**
